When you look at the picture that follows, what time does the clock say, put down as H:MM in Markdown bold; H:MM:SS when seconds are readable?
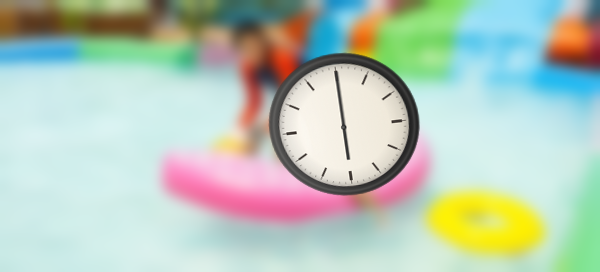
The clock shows **6:00**
